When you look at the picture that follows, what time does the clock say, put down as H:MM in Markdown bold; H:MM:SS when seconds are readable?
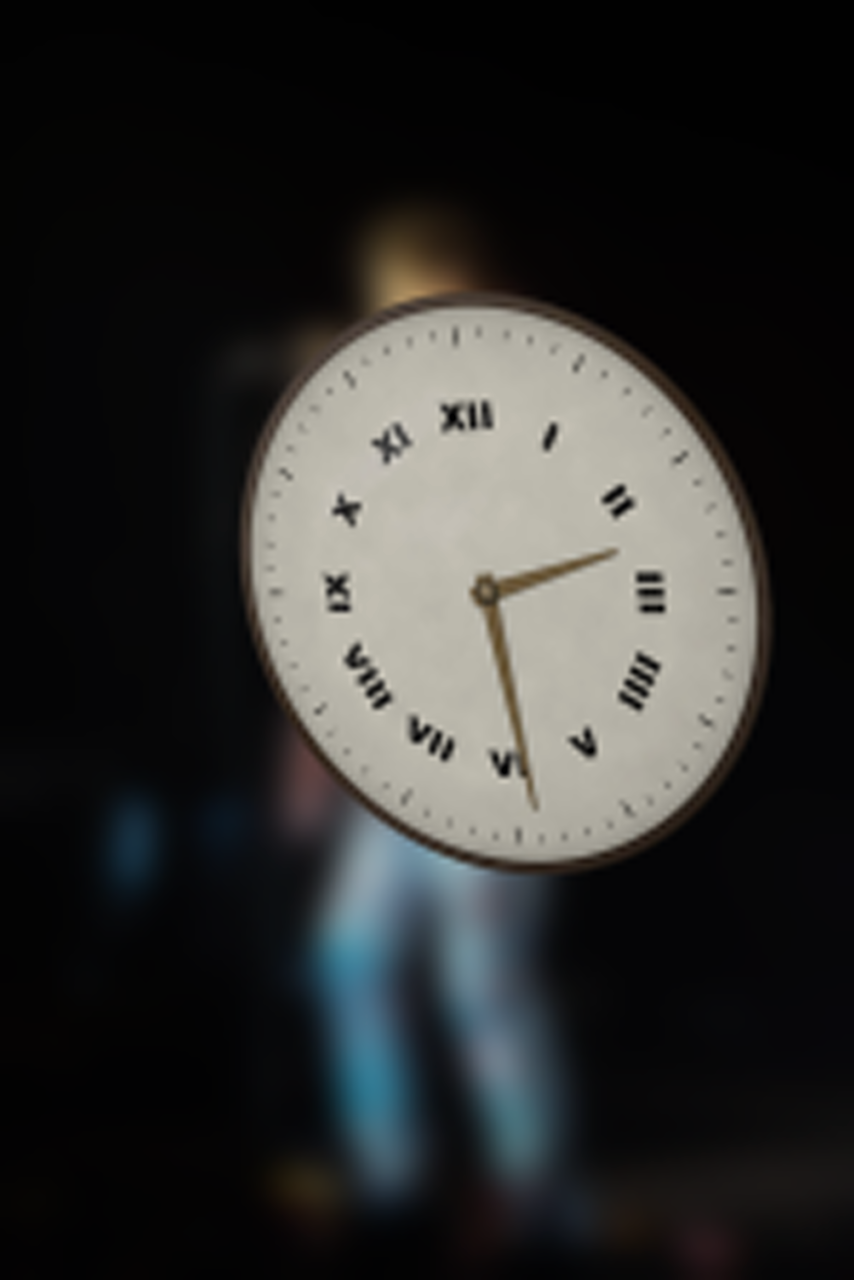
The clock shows **2:29**
